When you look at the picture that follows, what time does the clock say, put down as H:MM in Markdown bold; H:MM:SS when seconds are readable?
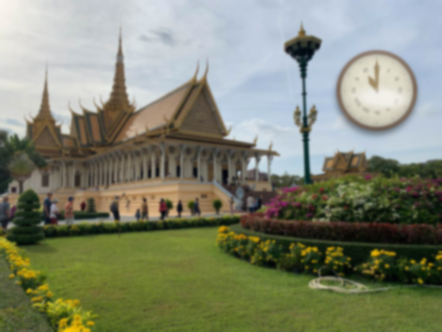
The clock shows **11:00**
